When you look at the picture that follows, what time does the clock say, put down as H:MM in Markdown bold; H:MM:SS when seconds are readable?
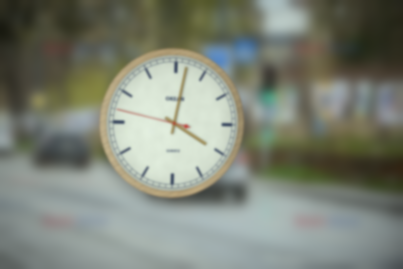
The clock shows **4:01:47**
